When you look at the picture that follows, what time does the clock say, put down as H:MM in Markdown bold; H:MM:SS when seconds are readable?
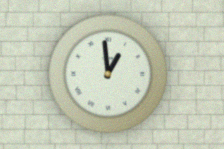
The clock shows **12:59**
